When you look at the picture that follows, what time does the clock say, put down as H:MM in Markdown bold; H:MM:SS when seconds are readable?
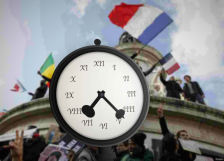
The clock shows **7:23**
